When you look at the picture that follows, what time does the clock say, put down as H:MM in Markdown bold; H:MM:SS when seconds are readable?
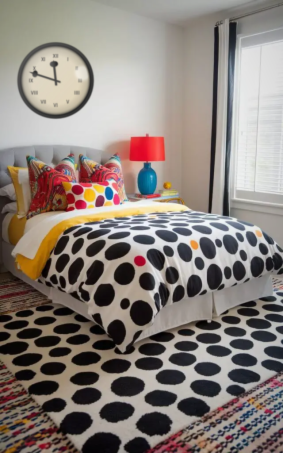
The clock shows **11:48**
